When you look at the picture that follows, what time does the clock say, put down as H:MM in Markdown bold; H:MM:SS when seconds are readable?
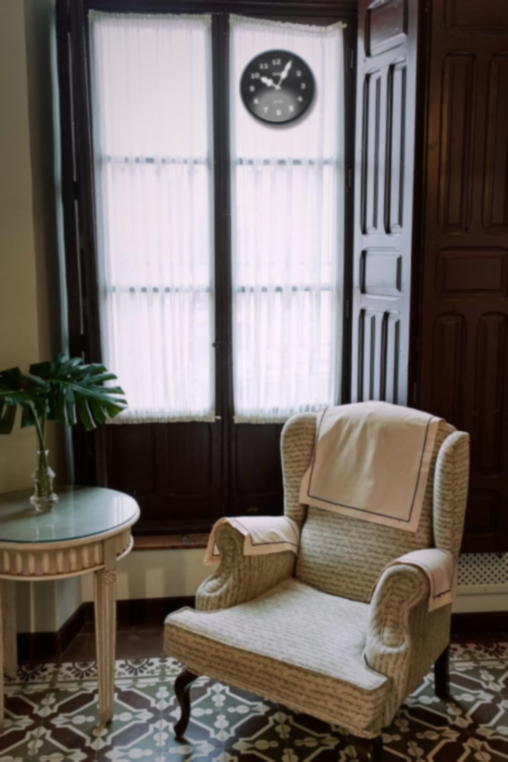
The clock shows **10:05**
